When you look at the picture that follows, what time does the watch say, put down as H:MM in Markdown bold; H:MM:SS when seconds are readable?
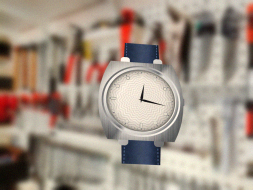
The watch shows **12:17**
